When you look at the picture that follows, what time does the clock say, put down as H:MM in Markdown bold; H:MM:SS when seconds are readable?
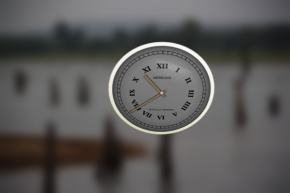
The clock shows **10:39**
